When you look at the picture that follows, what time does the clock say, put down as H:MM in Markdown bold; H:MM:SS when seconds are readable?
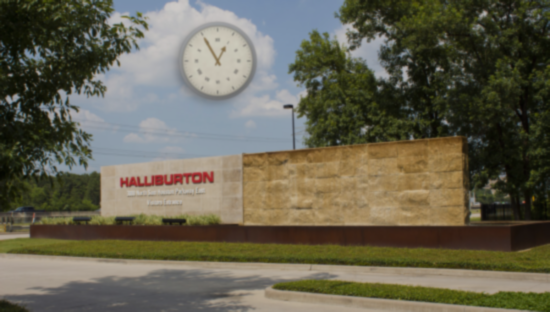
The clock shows **12:55**
